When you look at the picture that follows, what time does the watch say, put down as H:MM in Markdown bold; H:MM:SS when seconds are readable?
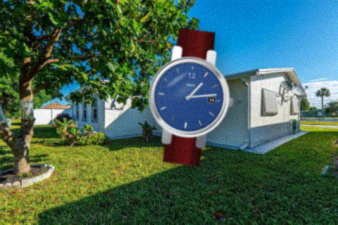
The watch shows **1:13**
